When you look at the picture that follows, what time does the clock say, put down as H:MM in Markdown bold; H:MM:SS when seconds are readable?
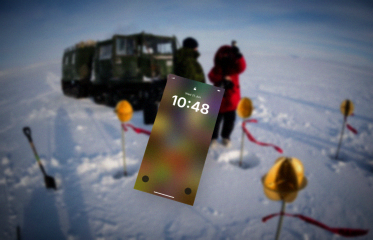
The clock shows **10:48**
